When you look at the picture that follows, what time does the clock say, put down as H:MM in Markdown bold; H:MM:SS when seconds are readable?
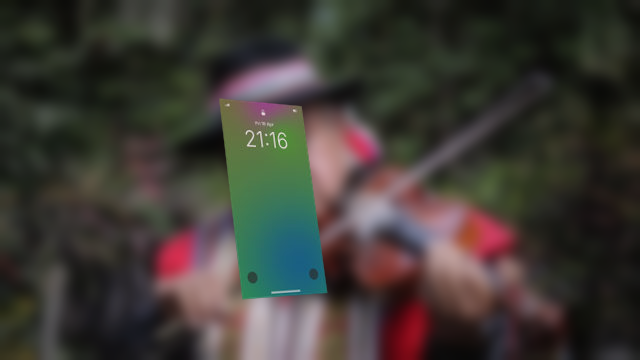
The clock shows **21:16**
